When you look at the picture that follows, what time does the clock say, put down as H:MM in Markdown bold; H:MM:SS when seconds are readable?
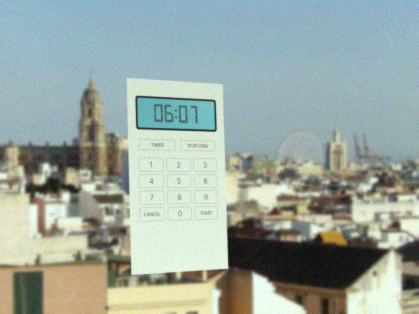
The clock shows **6:07**
